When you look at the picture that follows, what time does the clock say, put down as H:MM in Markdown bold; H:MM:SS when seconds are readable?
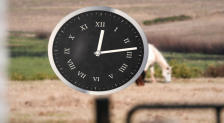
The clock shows **12:13**
